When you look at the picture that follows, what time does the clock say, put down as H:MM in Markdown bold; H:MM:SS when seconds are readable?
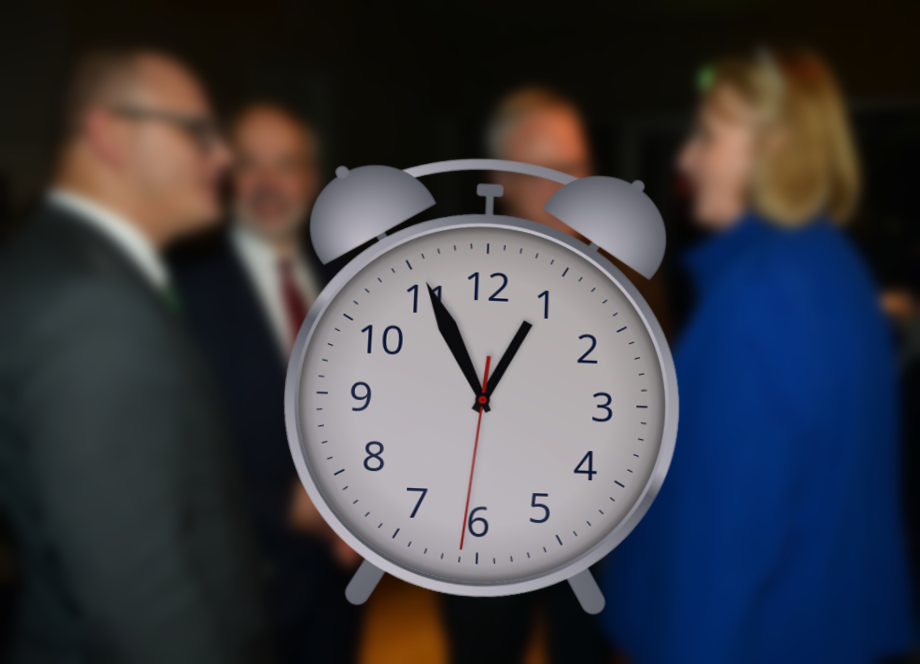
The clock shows **12:55:31**
